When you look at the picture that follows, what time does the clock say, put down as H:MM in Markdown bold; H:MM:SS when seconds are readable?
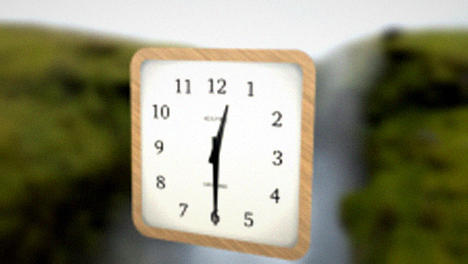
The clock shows **12:30**
